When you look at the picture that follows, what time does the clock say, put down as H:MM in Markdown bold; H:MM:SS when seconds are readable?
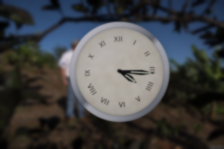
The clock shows **4:16**
